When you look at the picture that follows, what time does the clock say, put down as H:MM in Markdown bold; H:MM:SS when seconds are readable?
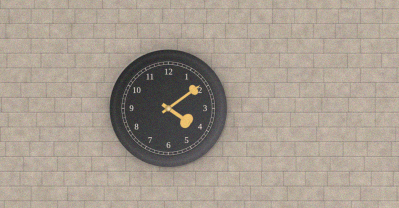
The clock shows **4:09**
